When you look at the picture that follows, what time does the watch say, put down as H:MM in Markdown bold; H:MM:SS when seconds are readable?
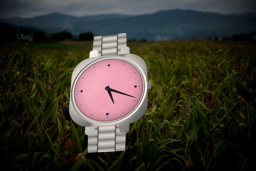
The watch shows **5:19**
